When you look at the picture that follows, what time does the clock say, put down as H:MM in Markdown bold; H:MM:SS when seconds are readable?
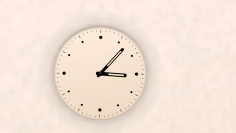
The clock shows **3:07**
